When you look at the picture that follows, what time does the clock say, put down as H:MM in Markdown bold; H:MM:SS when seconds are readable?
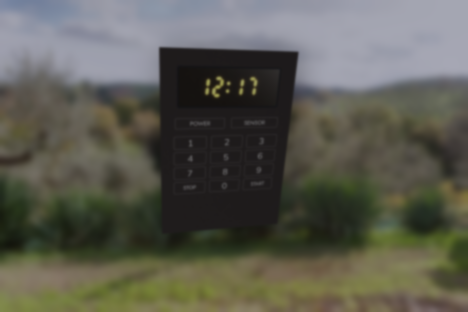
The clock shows **12:17**
